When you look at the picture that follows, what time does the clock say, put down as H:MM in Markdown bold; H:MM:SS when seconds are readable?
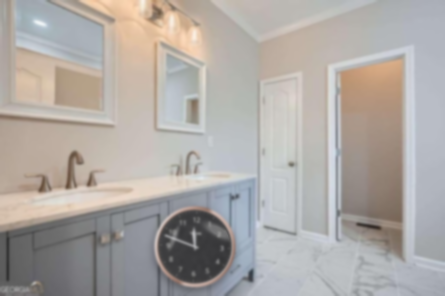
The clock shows **11:48**
